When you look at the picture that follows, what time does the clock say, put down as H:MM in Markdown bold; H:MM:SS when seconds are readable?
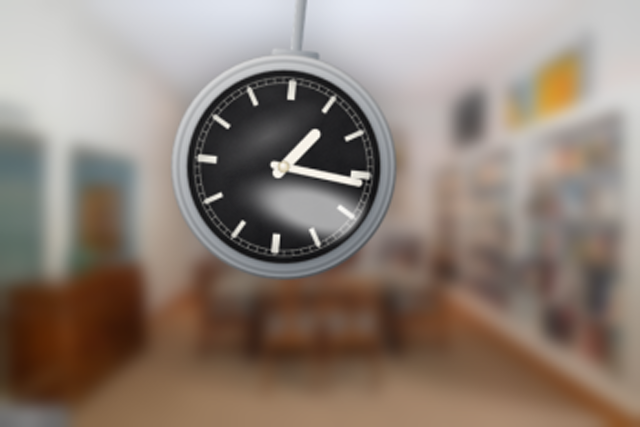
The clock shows **1:16**
